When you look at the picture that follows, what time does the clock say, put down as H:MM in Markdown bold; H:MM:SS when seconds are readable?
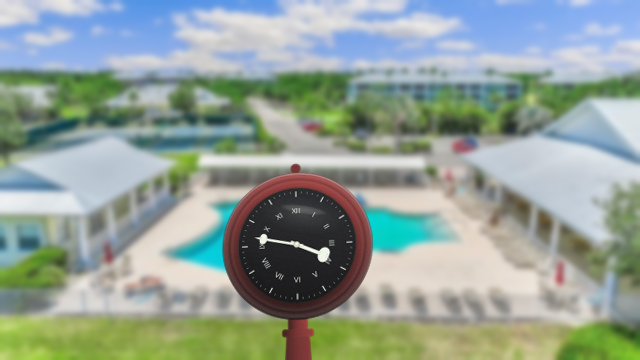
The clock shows **3:47**
